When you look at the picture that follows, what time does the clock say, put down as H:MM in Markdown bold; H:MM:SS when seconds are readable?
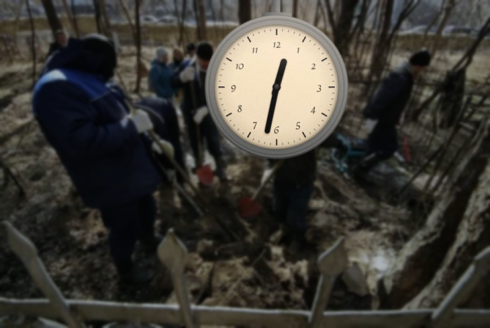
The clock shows **12:32**
